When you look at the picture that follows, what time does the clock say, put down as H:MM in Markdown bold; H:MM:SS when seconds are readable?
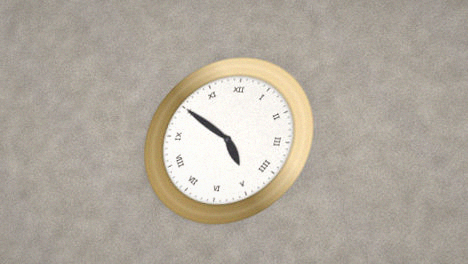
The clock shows **4:50**
